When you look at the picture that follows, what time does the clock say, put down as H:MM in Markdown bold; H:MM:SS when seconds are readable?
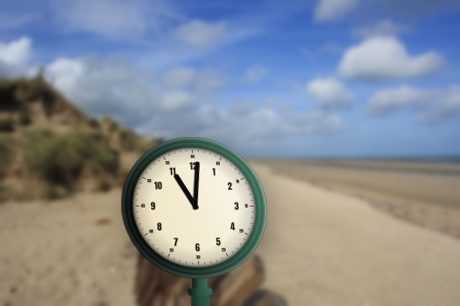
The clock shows **11:01**
